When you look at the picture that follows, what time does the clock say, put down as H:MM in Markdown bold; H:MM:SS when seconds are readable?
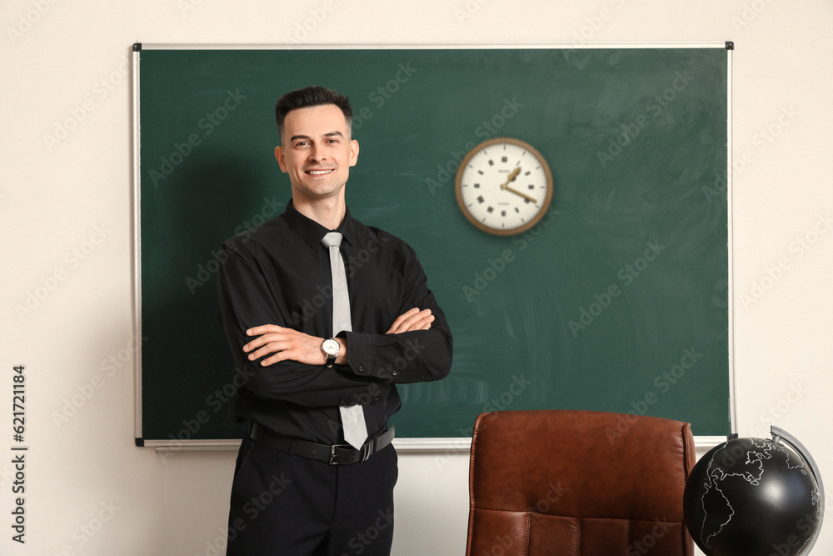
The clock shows **1:19**
